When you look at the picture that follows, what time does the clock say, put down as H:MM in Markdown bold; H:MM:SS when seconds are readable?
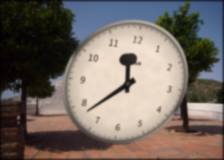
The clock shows **11:38**
